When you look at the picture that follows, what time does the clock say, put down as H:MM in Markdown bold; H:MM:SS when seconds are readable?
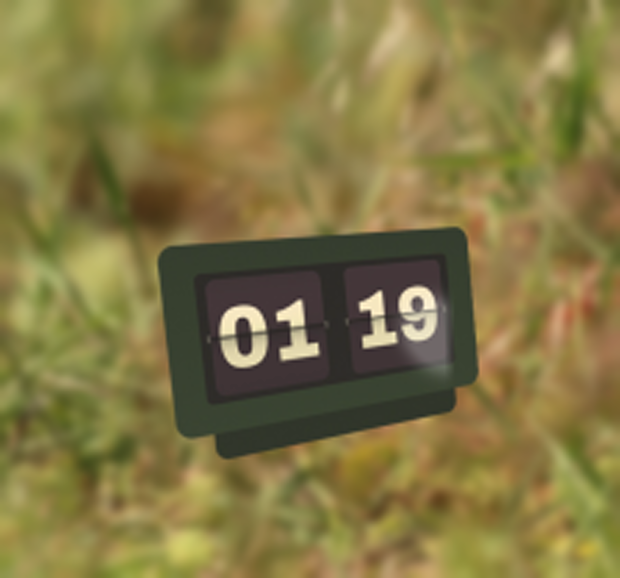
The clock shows **1:19**
